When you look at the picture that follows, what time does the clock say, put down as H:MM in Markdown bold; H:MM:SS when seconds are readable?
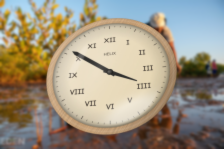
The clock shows **3:51**
